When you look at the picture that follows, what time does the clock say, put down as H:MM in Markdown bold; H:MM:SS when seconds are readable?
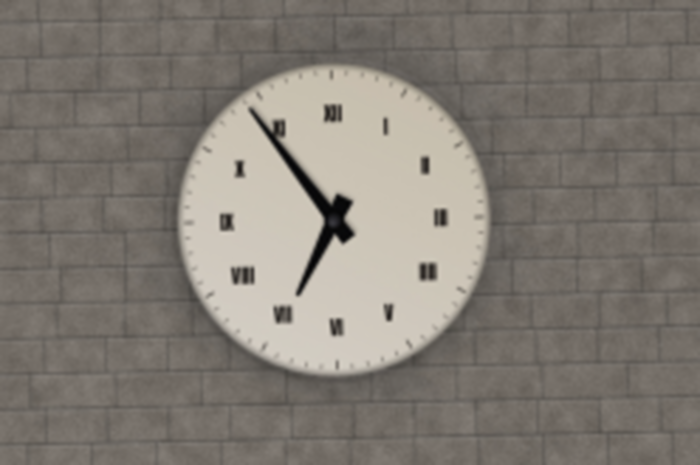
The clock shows **6:54**
